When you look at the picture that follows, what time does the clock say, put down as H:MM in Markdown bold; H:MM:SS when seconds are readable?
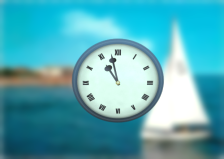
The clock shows **10:58**
